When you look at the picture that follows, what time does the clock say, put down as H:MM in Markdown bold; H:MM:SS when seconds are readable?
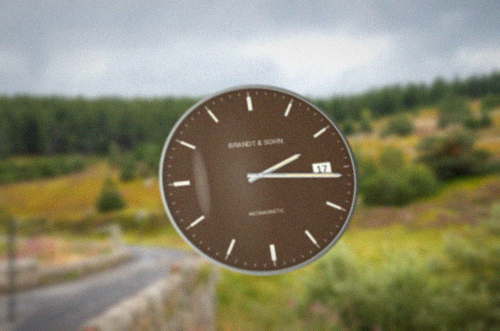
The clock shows **2:16**
